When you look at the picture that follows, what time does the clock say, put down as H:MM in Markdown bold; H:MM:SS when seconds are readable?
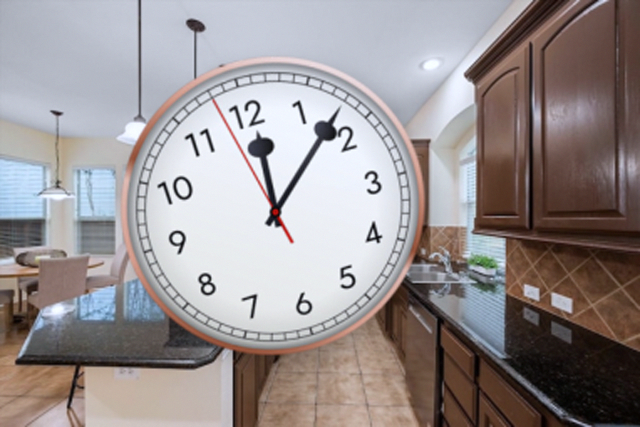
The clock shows **12:07:58**
